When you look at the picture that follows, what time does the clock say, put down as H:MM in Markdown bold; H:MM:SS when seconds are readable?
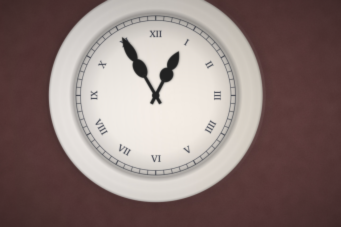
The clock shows **12:55**
